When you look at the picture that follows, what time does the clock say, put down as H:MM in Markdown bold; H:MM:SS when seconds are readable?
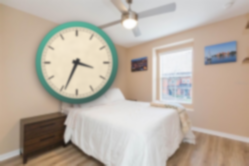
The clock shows **3:34**
